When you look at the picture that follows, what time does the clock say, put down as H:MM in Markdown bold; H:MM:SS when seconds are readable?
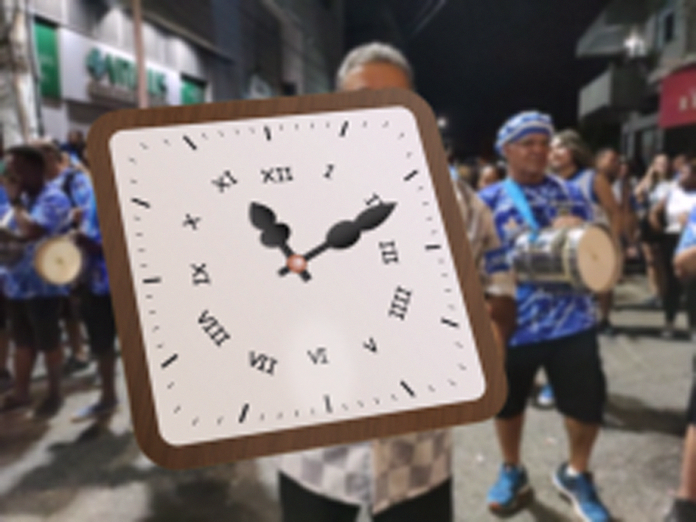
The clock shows **11:11**
